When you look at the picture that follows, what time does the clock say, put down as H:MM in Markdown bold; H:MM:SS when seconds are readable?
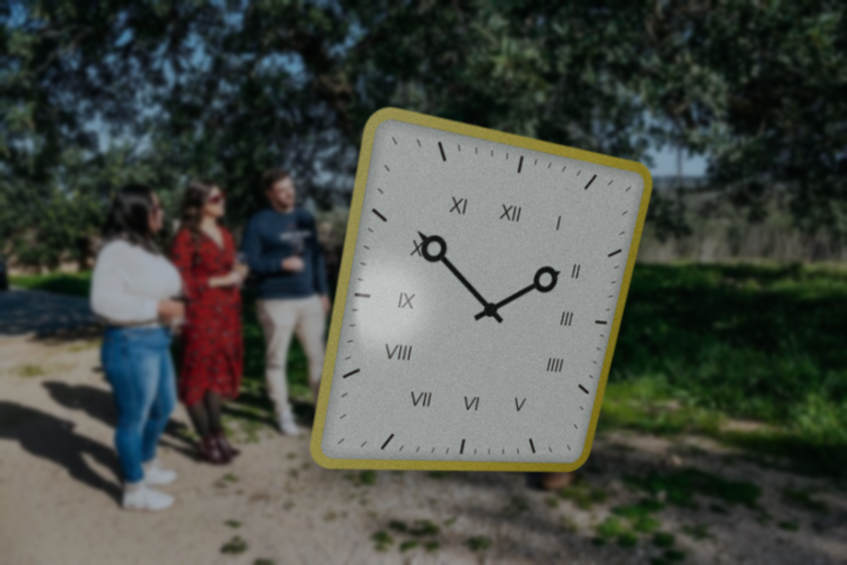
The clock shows **1:51**
